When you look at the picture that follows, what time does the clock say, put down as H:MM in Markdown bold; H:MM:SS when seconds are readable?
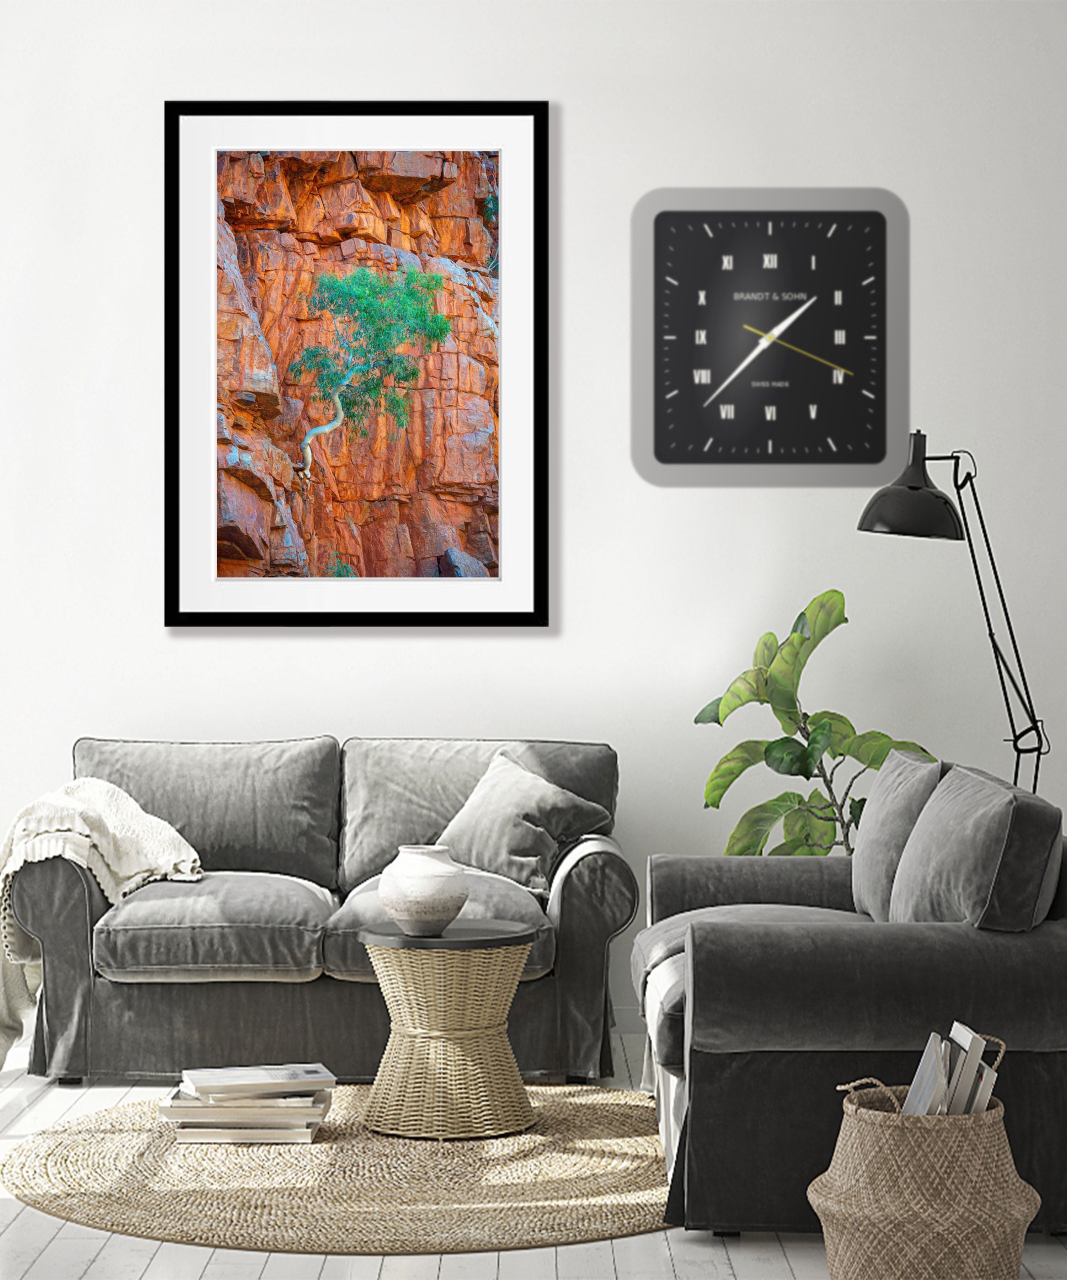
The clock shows **1:37:19**
